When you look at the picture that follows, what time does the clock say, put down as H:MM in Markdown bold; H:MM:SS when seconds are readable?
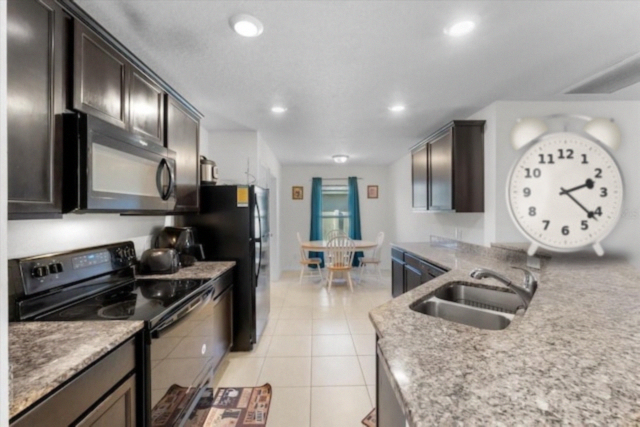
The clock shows **2:22**
